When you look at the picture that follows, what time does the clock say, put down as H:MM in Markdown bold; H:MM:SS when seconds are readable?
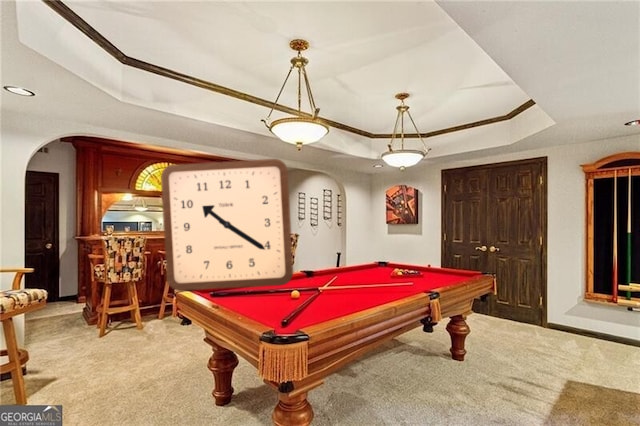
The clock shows **10:21**
